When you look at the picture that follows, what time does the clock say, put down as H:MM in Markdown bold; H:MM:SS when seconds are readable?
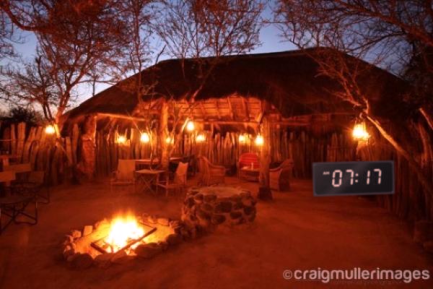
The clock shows **7:17**
